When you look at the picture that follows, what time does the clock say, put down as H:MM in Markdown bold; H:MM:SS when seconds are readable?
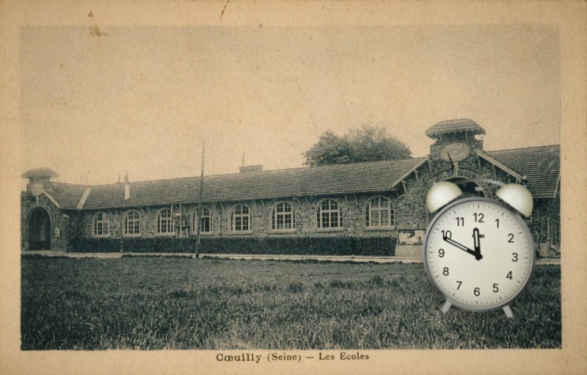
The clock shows **11:49**
